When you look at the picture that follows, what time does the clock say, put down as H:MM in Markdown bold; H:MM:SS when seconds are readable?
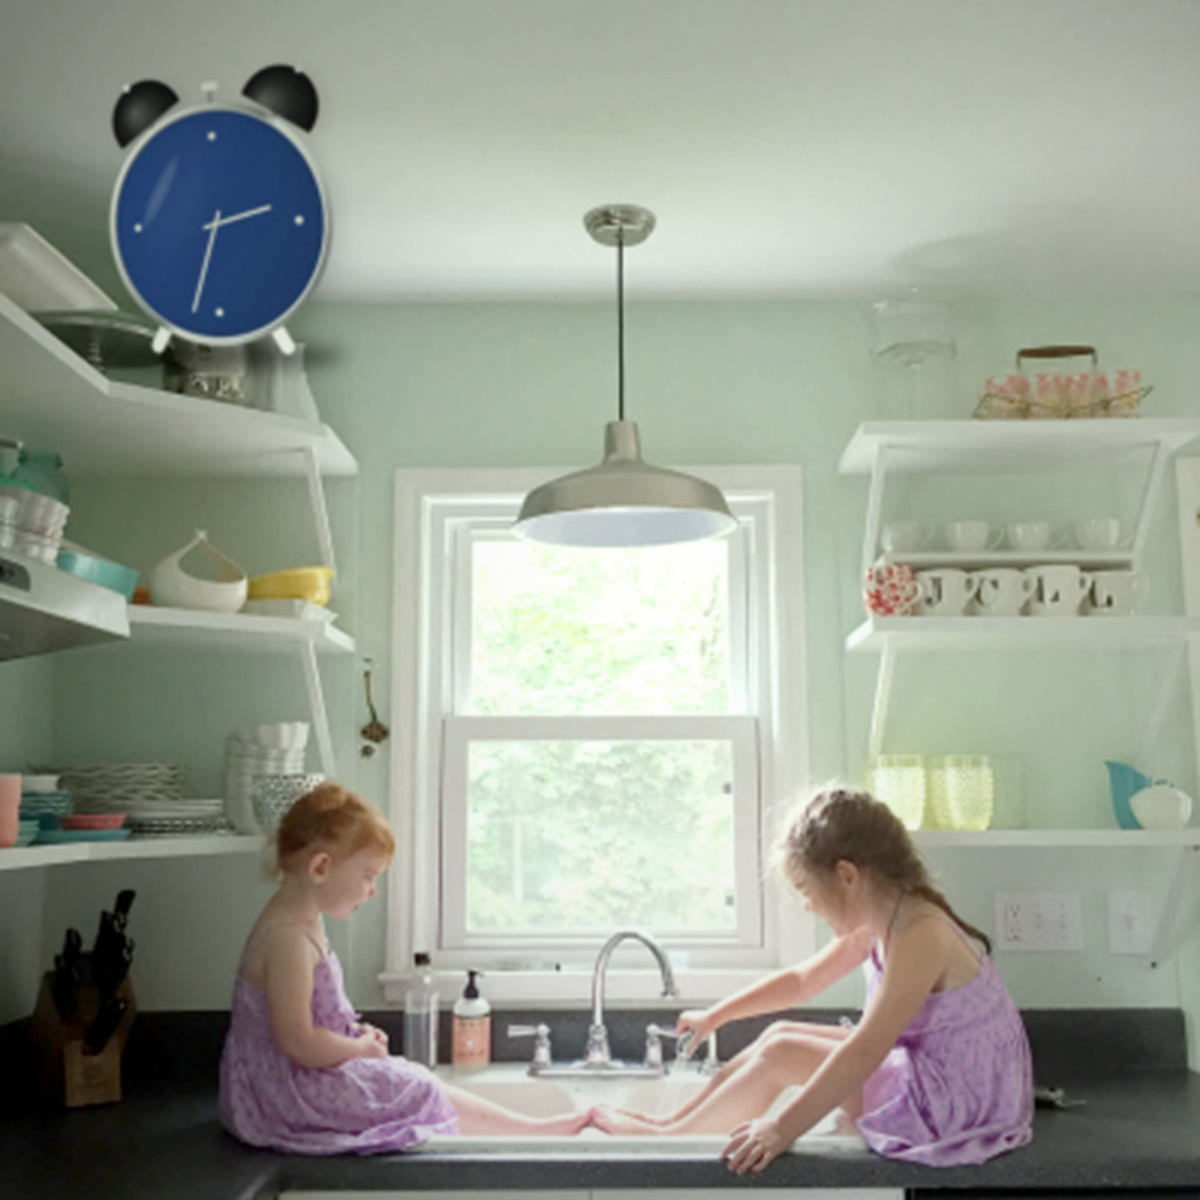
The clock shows **2:33**
